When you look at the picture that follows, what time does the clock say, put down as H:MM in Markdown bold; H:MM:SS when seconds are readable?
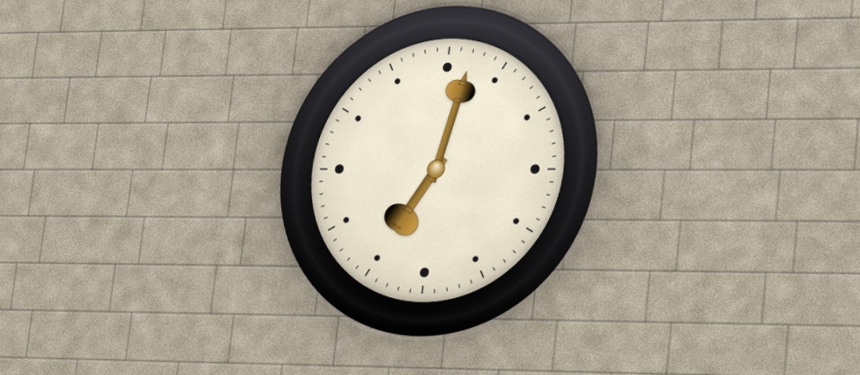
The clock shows **7:02**
